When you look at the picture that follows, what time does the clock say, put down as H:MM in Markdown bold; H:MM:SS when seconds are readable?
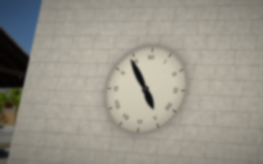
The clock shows **4:54**
